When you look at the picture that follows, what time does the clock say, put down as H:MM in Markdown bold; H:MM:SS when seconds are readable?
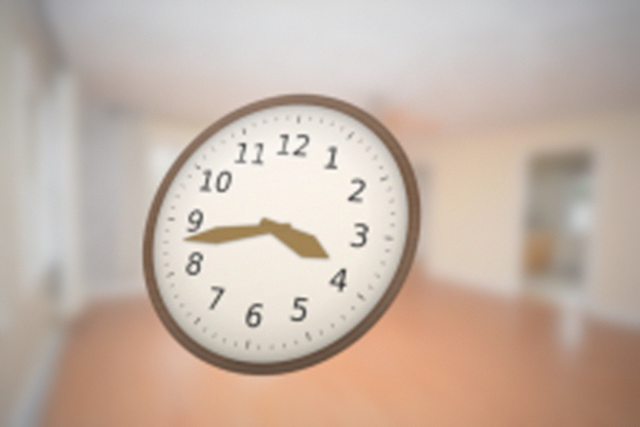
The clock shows **3:43**
